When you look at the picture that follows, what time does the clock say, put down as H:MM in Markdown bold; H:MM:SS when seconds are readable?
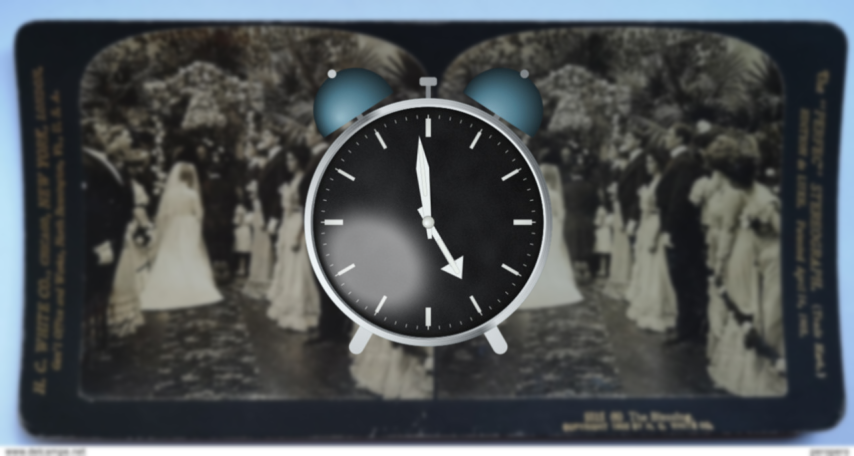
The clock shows **4:59**
